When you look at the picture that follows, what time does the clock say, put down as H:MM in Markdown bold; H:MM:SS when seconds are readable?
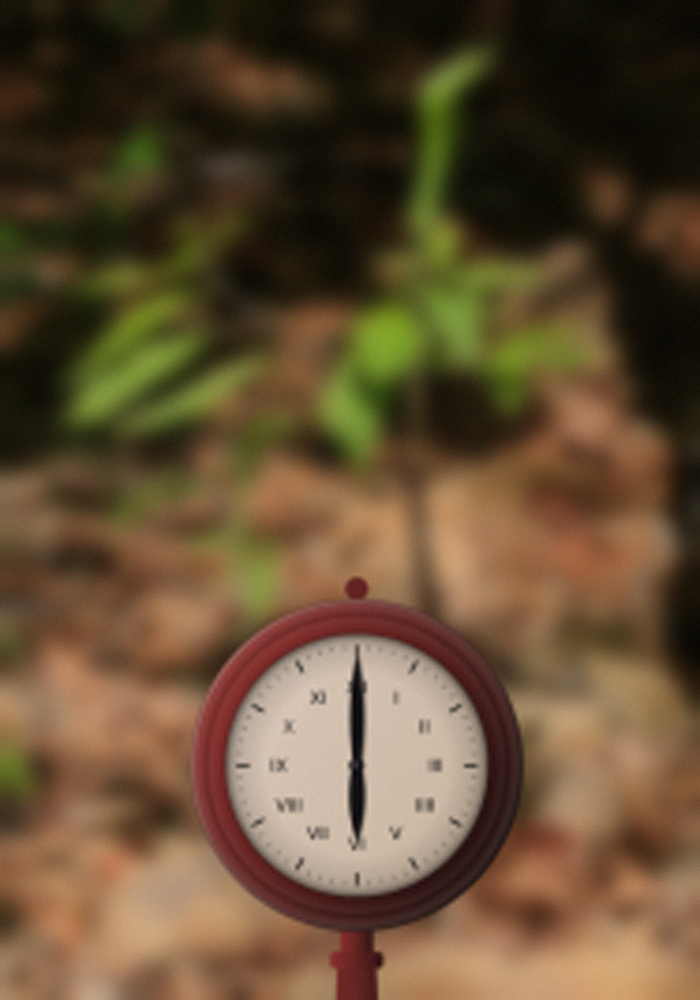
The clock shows **6:00**
